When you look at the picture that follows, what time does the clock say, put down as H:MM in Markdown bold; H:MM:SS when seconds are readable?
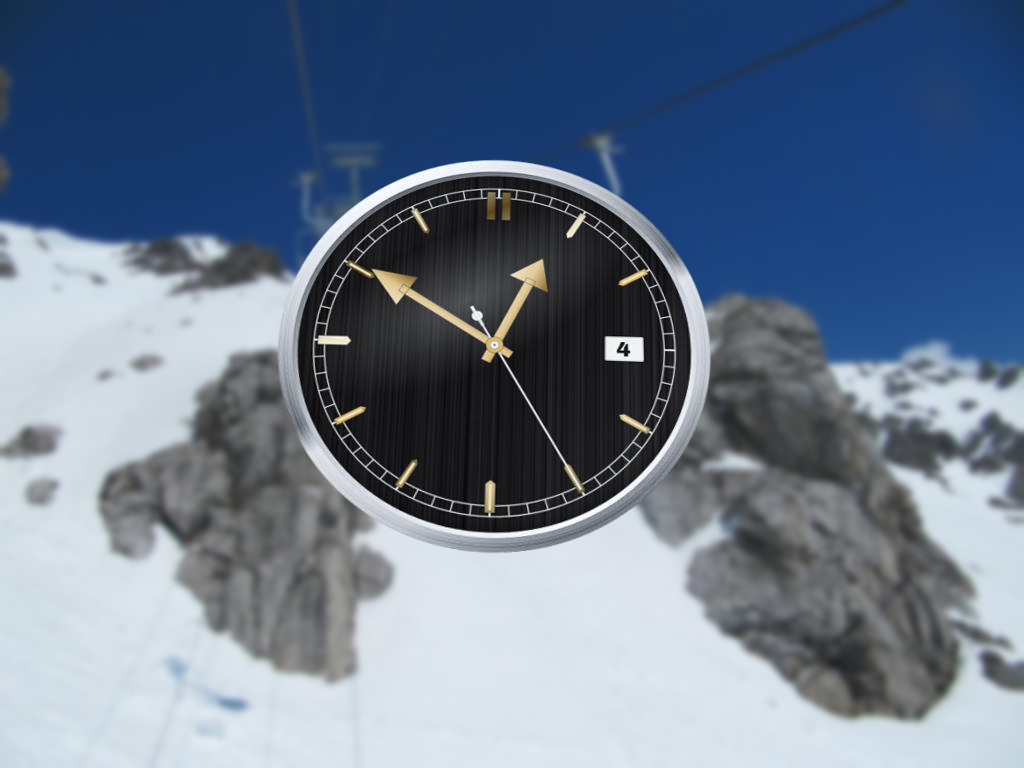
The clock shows **12:50:25**
